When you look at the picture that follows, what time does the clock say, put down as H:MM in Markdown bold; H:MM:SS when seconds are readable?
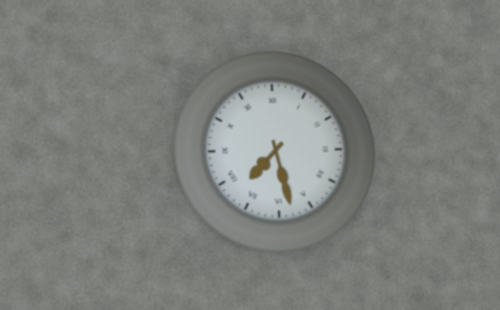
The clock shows **7:28**
